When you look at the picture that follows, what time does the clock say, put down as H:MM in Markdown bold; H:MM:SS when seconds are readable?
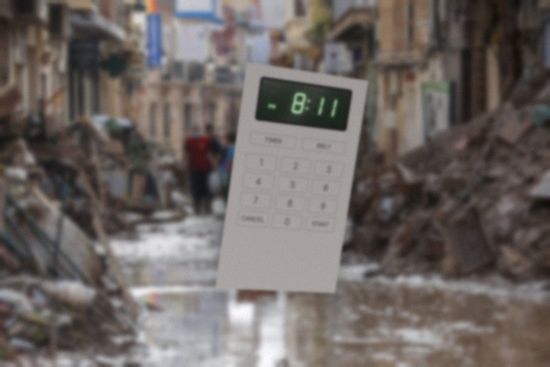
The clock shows **8:11**
